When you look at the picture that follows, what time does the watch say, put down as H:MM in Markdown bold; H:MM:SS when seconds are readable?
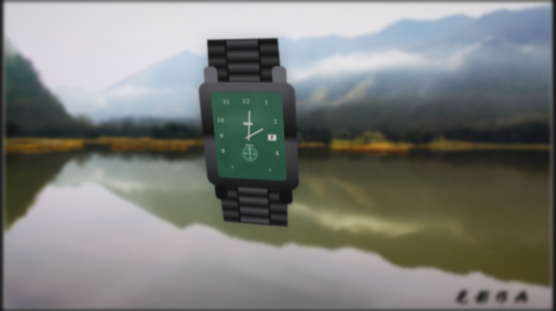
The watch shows **2:01**
